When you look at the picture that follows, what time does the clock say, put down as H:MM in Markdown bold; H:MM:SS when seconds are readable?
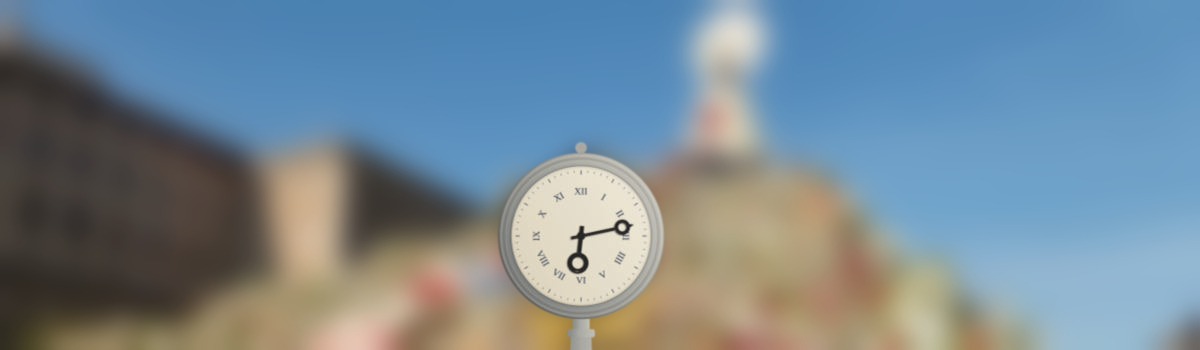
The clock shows **6:13**
